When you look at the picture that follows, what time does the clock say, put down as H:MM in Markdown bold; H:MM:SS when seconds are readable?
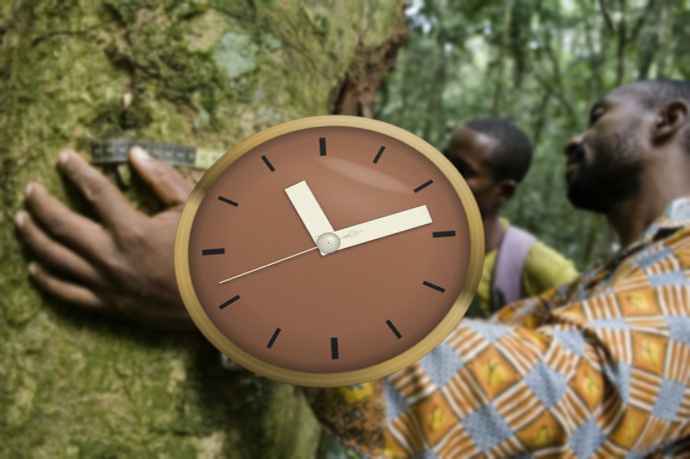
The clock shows **11:12:42**
